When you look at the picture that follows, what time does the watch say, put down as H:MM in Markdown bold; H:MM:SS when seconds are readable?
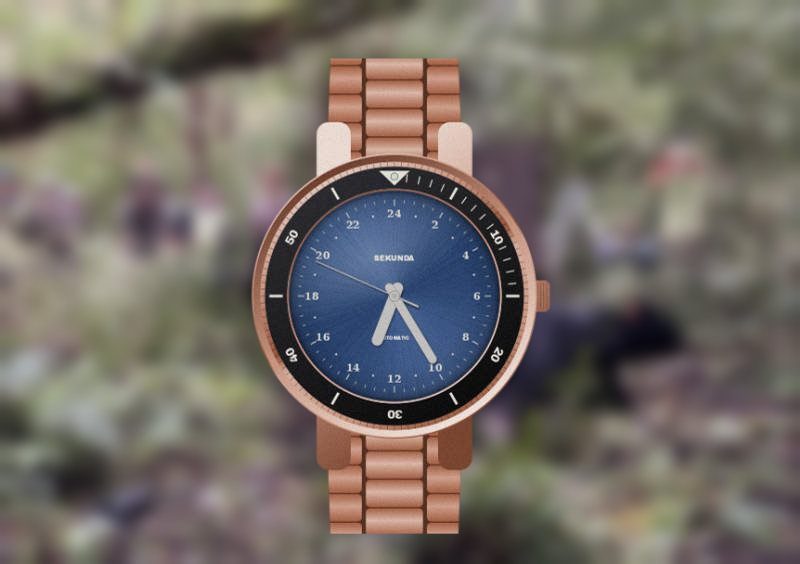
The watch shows **13:24:49**
